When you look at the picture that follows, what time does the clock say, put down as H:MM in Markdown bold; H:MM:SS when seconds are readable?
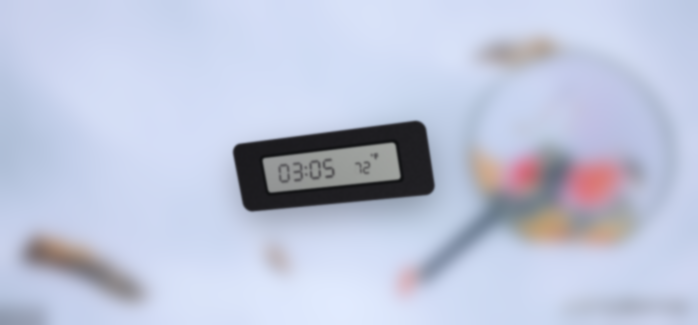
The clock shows **3:05**
